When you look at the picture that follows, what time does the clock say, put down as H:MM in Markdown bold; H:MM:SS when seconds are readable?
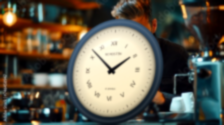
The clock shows **1:52**
